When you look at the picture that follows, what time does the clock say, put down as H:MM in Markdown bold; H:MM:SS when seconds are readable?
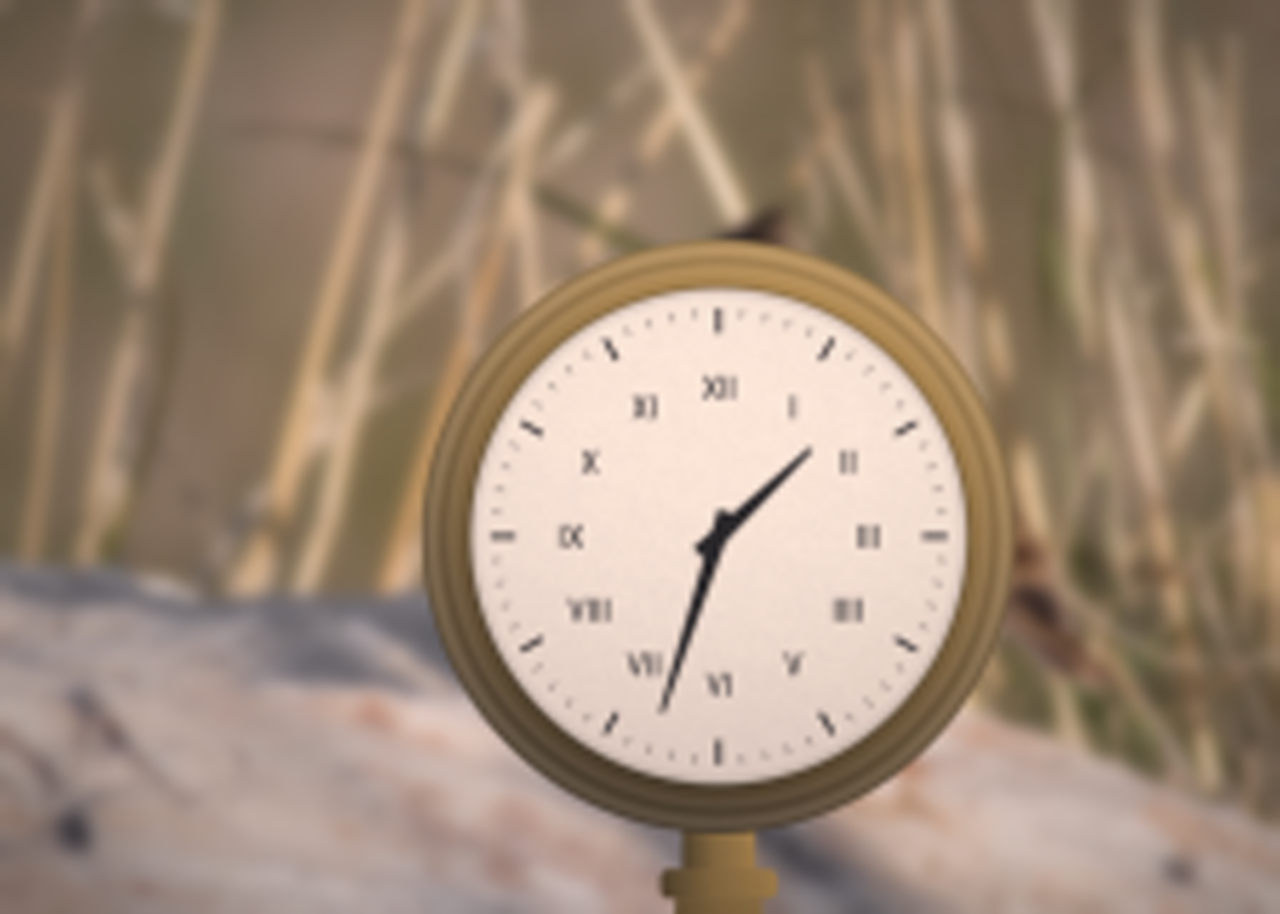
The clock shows **1:33**
